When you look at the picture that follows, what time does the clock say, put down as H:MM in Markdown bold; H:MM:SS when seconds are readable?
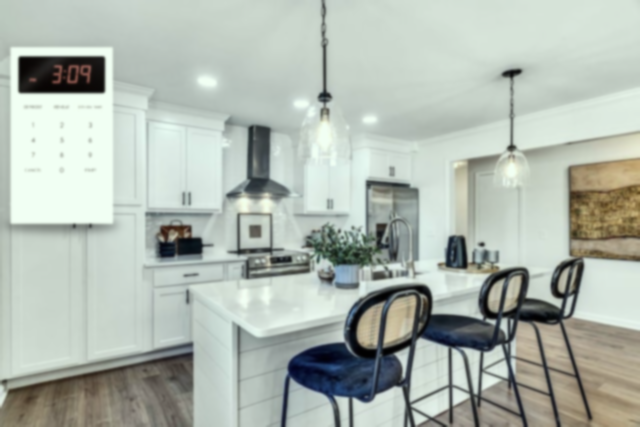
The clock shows **3:09**
